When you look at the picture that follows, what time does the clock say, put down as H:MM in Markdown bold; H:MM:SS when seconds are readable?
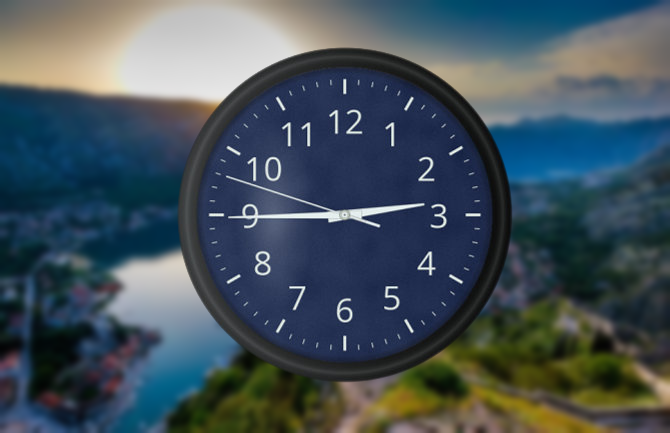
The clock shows **2:44:48**
